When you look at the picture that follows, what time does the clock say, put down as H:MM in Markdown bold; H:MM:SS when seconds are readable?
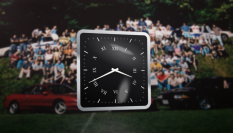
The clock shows **3:41**
